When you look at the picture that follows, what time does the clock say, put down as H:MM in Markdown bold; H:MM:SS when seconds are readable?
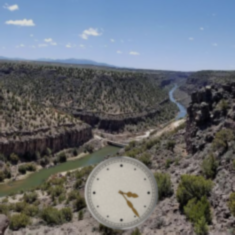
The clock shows **3:24**
